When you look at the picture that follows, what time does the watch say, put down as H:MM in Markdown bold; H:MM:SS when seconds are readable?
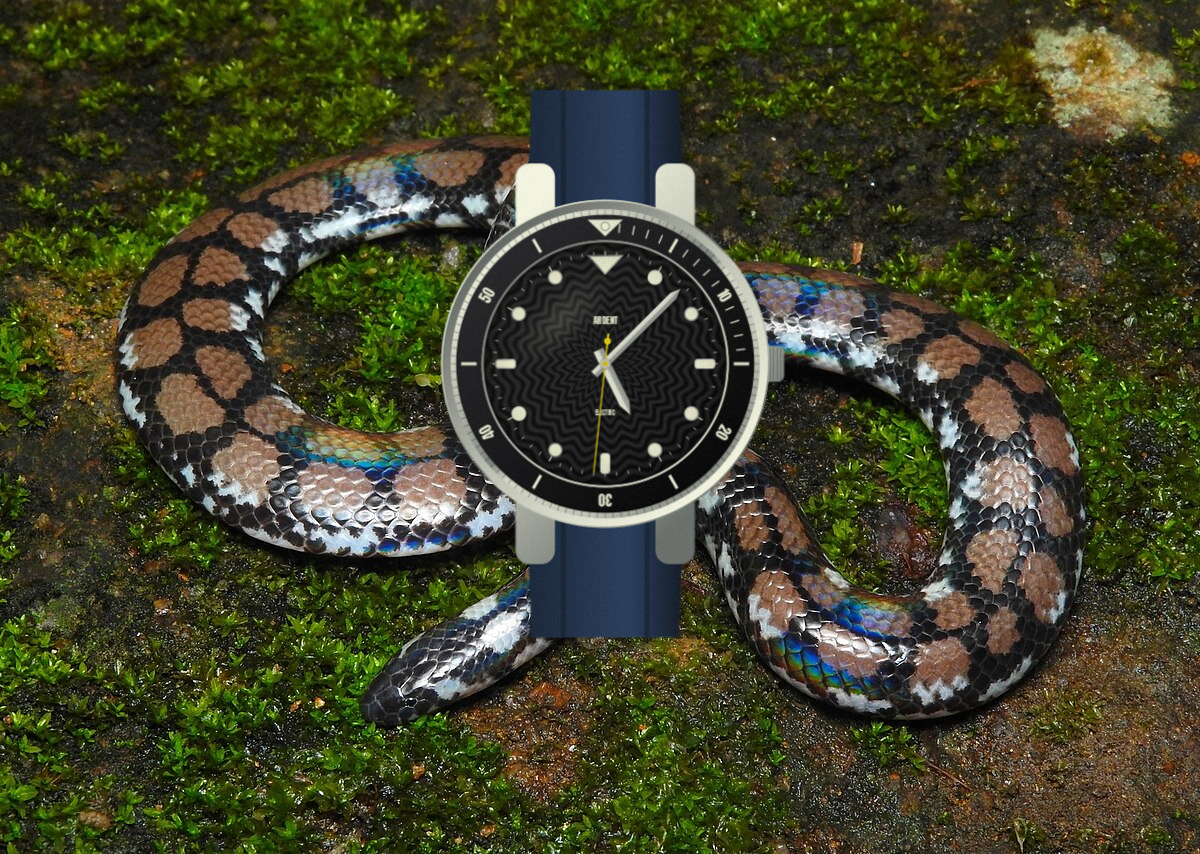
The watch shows **5:07:31**
